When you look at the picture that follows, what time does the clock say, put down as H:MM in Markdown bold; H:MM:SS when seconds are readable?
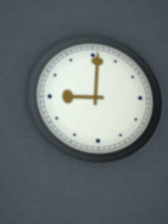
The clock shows **9:01**
